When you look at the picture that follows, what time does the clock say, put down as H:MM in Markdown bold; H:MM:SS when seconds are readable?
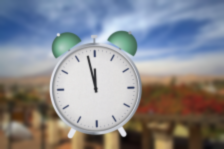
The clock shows **11:58**
